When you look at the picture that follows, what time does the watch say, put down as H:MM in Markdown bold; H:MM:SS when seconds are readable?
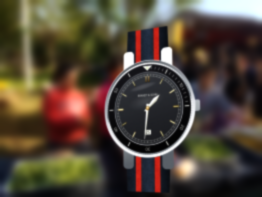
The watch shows **1:31**
